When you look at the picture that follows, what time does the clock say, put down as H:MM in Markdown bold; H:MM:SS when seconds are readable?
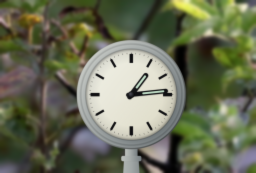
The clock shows **1:14**
